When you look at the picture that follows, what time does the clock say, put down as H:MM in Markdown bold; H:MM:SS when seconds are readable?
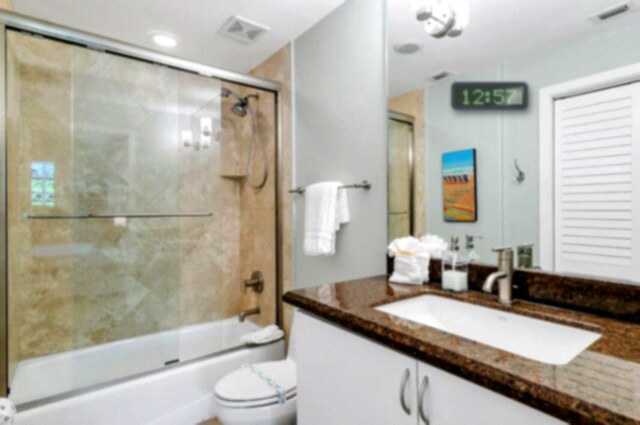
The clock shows **12:57**
